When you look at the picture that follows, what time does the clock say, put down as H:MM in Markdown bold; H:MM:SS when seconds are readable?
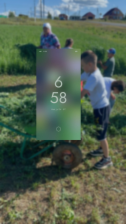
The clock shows **6:58**
